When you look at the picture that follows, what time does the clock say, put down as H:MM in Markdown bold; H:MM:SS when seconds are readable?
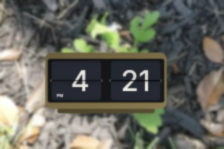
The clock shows **4:21**
